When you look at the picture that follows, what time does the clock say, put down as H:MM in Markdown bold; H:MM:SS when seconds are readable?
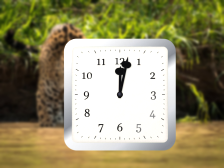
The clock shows **12:02**
